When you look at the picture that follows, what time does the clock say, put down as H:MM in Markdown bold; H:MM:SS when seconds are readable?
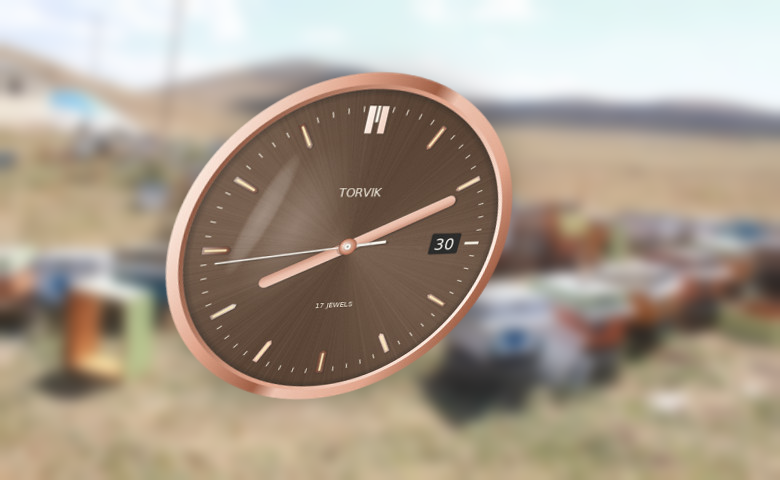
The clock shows **8:10:44**
